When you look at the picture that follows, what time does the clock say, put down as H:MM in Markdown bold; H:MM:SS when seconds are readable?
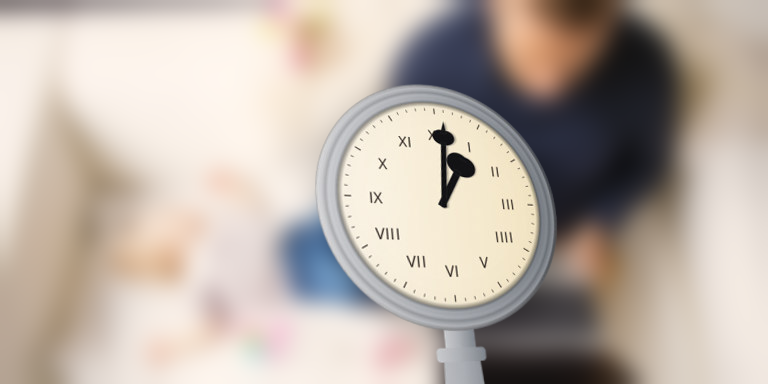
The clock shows **1:01**
